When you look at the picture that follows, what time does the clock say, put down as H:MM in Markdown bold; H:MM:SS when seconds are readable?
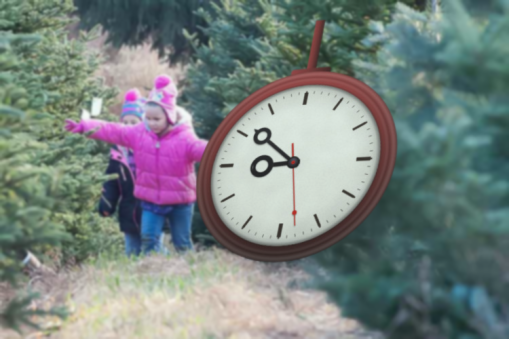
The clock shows **8:51:28**
